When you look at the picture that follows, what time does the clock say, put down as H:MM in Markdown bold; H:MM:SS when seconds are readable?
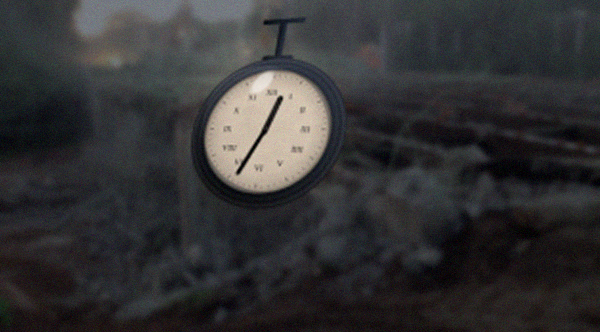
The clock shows **12:34**
